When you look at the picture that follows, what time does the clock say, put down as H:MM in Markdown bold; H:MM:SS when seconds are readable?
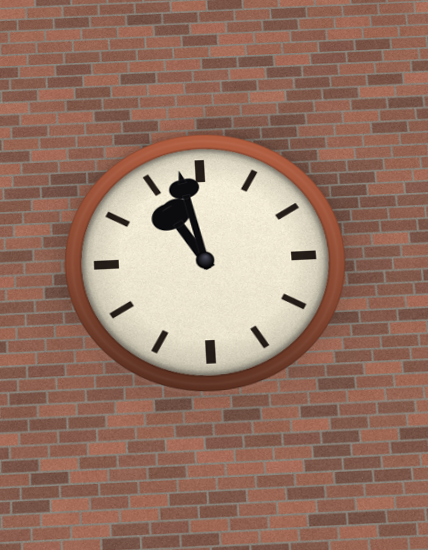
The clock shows **10:58**
